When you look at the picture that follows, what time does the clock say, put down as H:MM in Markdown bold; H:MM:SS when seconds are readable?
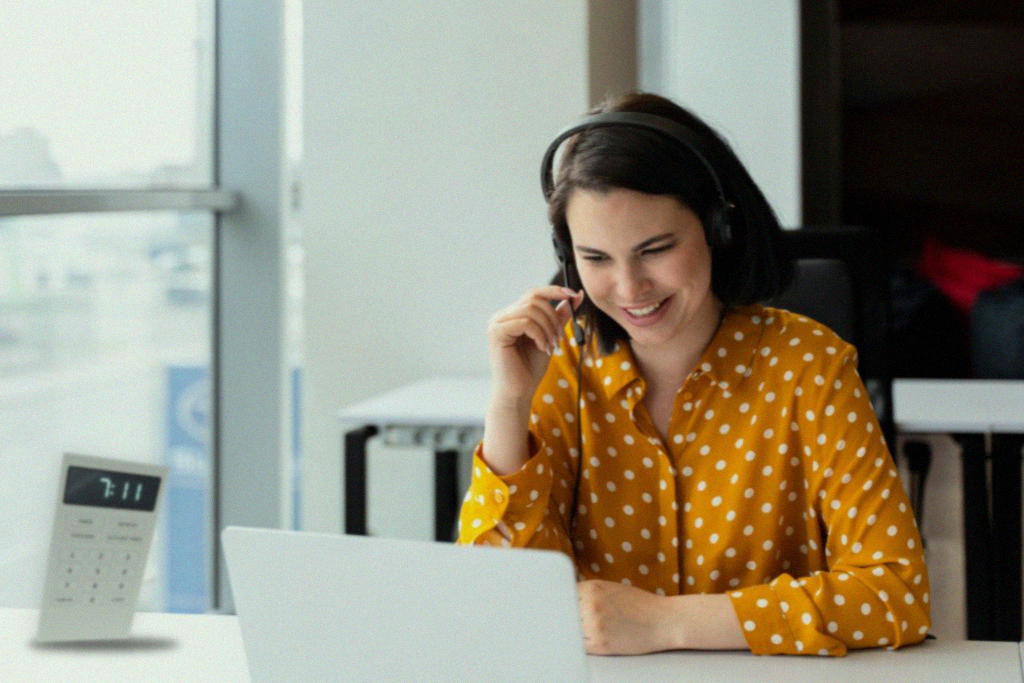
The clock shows **7:11**
